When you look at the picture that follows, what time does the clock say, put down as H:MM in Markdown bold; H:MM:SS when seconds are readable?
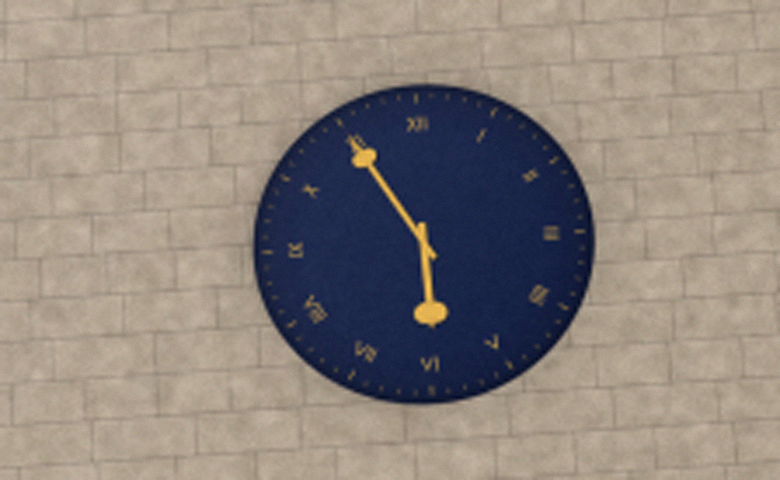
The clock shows **5:55**
